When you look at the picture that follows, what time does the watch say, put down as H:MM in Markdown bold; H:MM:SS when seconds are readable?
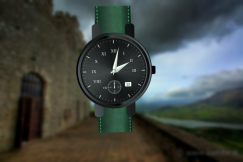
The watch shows **2:02**
